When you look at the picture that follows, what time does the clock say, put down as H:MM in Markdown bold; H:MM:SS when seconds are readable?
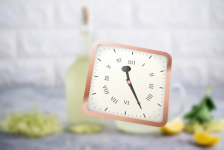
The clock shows **11:25**
